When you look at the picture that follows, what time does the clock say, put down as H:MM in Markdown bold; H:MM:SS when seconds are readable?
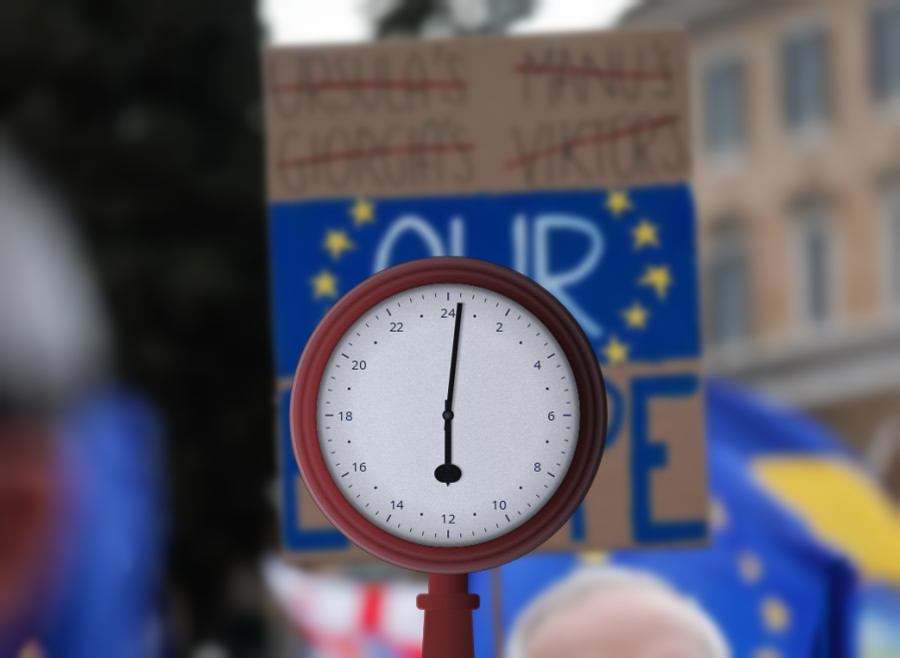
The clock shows **12:01**
